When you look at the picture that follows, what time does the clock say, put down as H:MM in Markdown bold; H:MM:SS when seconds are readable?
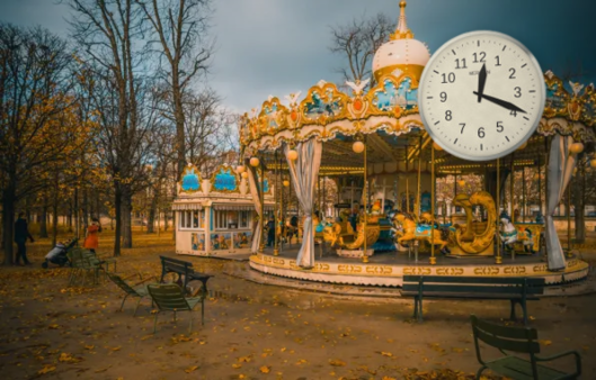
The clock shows **12:19**
